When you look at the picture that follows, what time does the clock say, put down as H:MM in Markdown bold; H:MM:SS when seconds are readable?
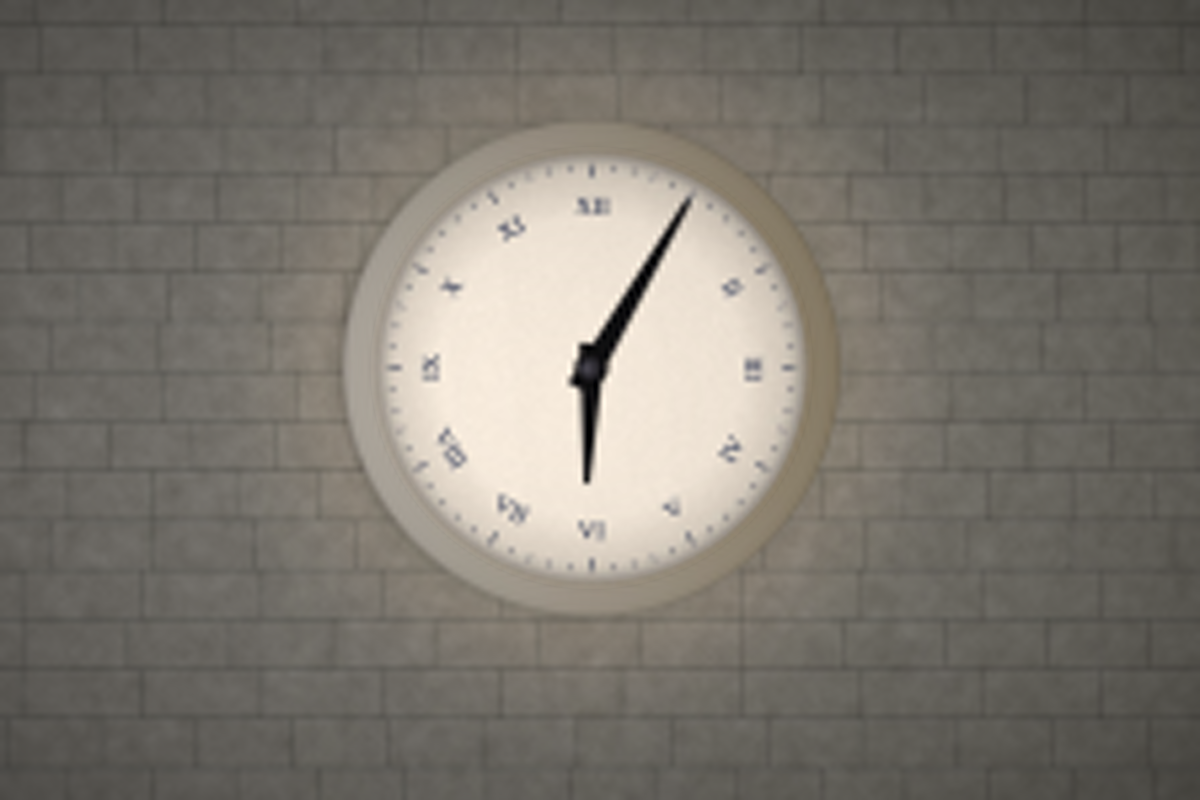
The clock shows **6:05**
